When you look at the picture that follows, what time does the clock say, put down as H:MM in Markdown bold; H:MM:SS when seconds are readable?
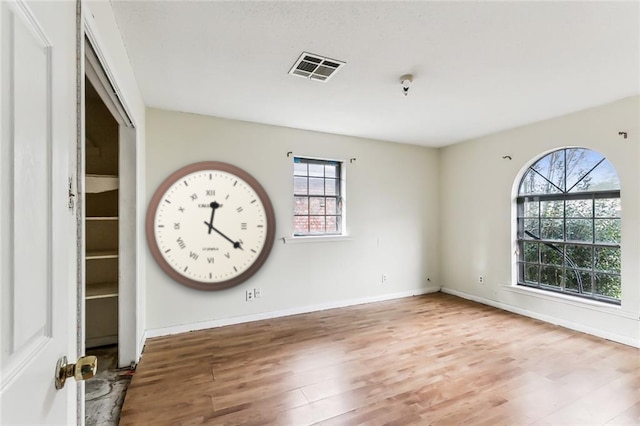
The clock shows **12:21**
